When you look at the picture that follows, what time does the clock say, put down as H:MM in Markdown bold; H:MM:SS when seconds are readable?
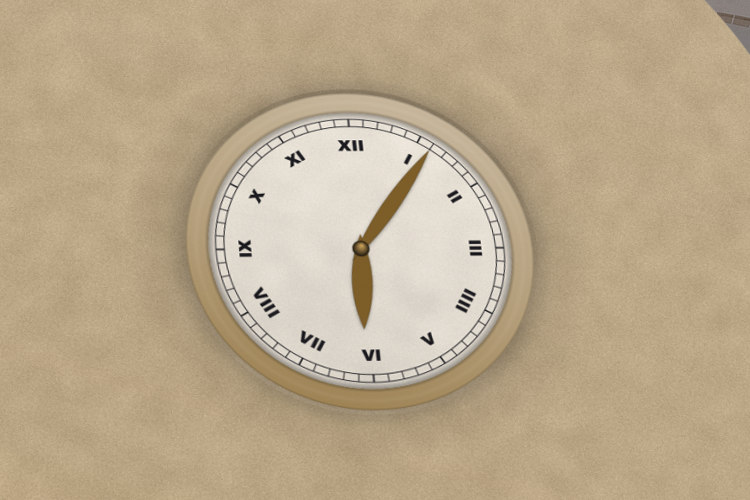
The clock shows **6:06**
